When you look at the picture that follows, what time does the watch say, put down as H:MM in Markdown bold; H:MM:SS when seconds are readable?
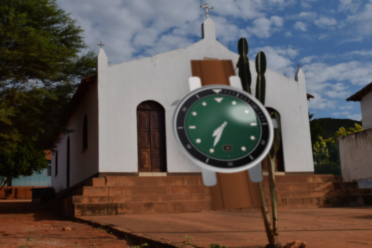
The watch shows **7:35**
